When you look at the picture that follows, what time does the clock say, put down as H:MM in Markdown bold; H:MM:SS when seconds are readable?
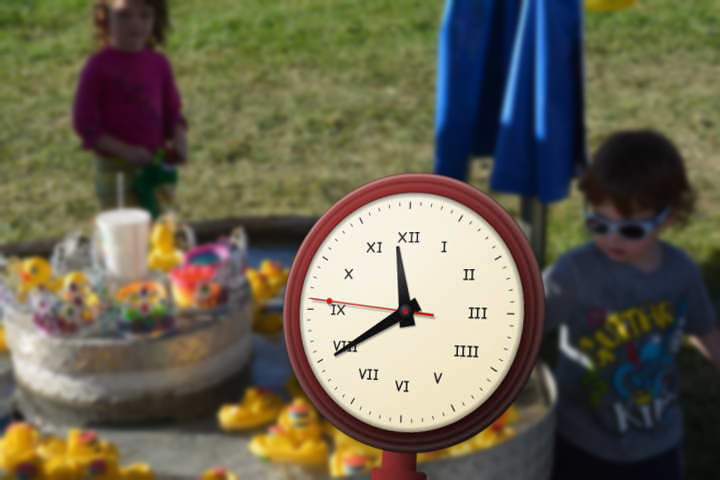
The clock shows **11:39:46**
